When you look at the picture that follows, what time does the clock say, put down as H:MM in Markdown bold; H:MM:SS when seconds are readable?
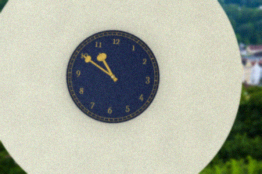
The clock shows **10:50**
